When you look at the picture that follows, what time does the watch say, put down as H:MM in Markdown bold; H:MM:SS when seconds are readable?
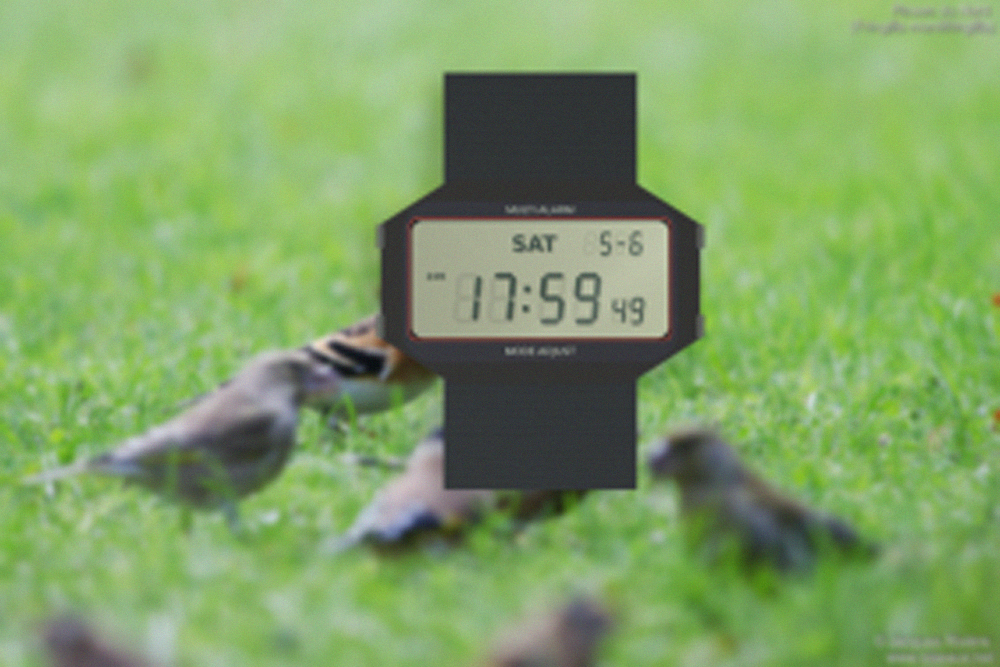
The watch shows **17:59:49**
